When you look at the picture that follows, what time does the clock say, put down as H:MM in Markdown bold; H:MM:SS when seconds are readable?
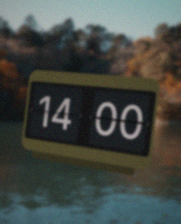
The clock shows **14:00**
